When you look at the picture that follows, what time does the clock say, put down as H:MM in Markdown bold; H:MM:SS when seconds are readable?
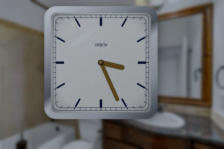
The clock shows **3:26**
